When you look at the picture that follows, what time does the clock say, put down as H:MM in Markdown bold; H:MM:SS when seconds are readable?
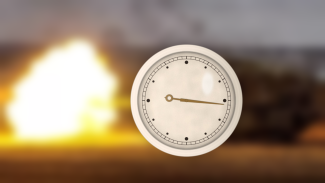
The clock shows **9:16**
